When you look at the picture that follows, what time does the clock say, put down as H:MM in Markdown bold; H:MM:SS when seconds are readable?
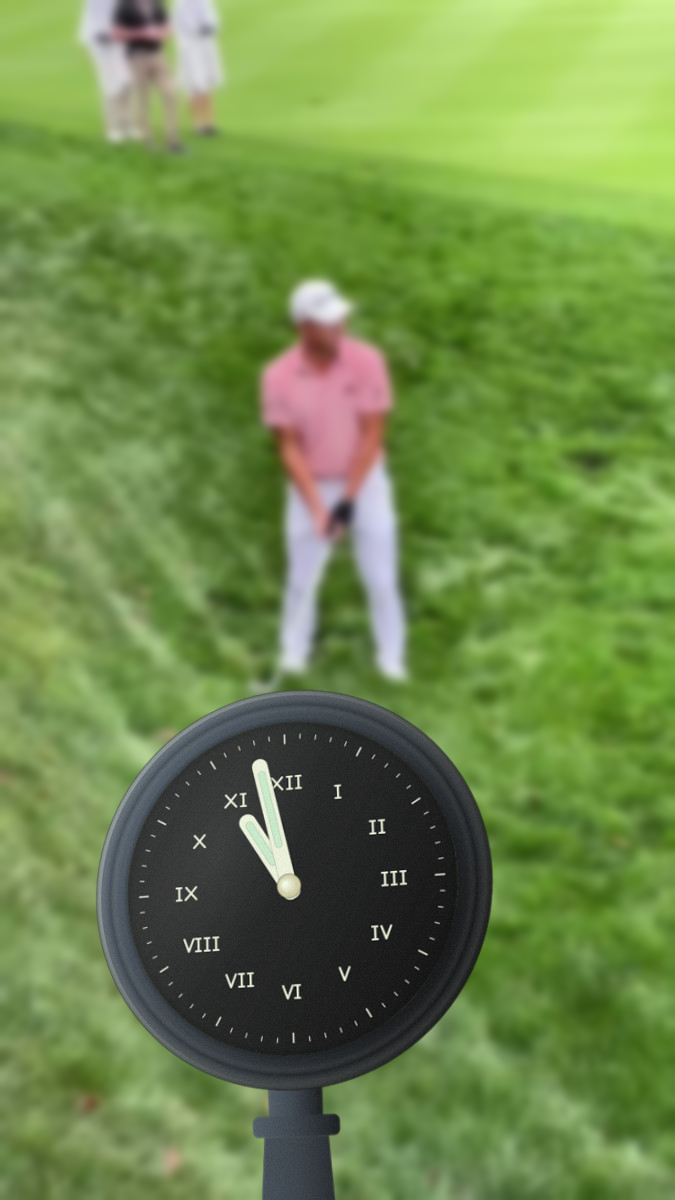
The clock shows **10:58**
